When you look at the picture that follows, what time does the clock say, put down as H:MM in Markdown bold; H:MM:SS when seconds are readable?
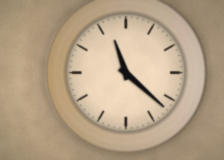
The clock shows **11:22**
